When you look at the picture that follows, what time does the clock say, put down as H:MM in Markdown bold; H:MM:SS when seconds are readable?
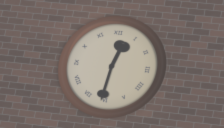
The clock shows **12:31**
